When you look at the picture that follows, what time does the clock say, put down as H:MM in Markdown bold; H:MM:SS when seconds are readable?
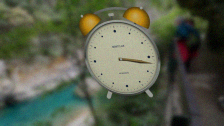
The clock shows **3:17**
